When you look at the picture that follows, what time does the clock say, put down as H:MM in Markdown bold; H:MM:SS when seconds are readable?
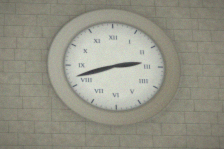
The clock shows **2:42**
